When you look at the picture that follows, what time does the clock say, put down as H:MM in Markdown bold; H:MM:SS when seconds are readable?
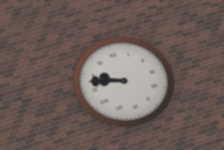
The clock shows **9:48**
